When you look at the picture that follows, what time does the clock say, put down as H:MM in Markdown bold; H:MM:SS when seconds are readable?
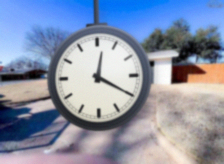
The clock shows **12:20**
